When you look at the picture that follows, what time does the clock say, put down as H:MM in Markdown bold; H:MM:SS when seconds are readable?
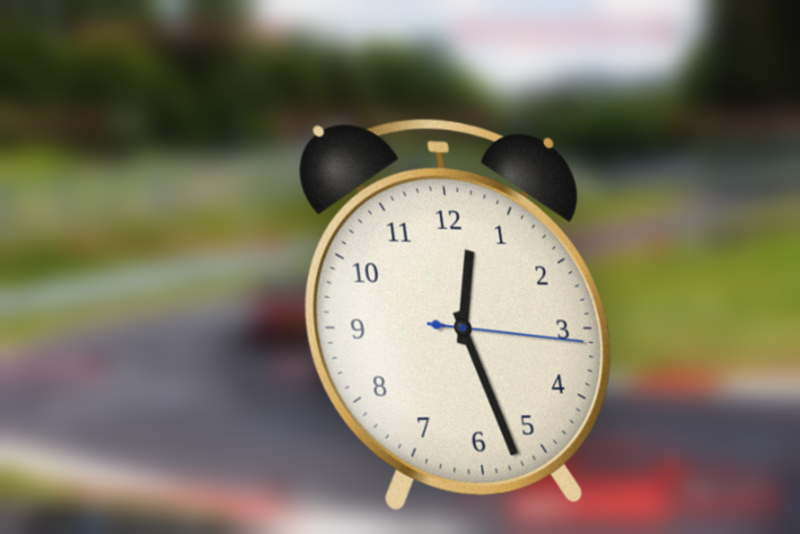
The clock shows **12:27:16**
